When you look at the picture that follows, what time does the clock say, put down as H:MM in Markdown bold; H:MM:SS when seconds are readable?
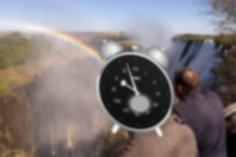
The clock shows **9:57**
